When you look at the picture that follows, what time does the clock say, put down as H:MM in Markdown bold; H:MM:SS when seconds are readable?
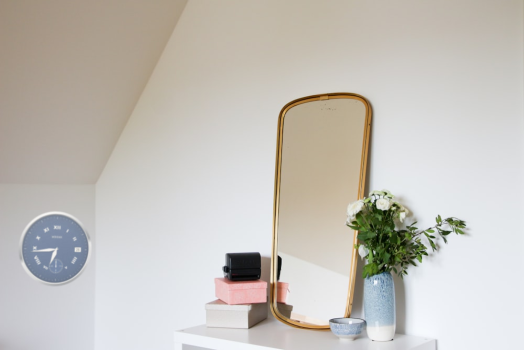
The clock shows **6:44**
